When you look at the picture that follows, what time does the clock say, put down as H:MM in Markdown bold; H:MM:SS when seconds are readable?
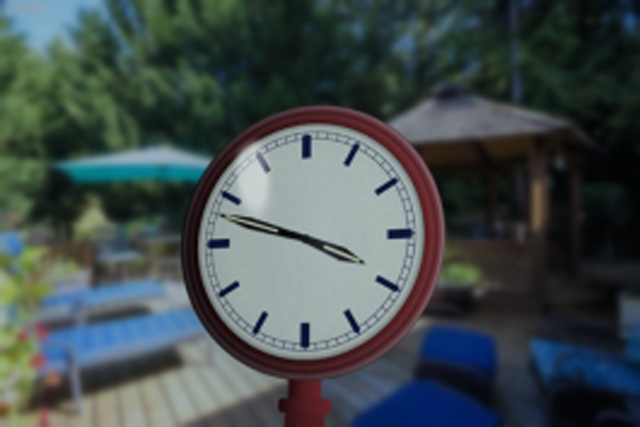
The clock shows **3:48**
